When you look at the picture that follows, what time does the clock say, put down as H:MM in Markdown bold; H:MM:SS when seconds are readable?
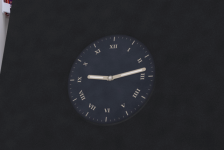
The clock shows **9:13**
